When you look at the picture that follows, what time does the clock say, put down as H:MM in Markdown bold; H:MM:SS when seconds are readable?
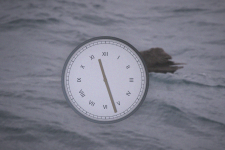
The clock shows **11:27**
